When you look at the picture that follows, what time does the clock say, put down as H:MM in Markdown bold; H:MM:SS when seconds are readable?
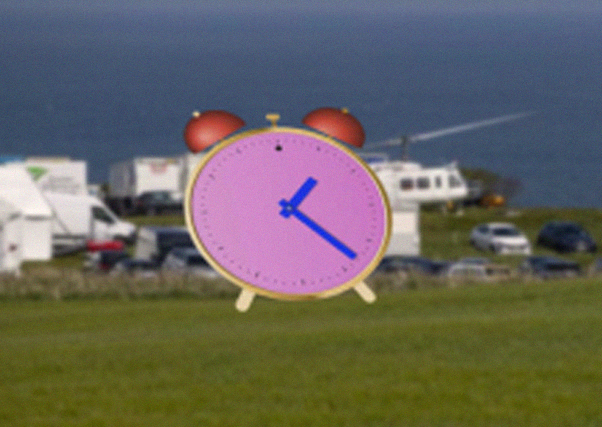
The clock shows **1:23**
